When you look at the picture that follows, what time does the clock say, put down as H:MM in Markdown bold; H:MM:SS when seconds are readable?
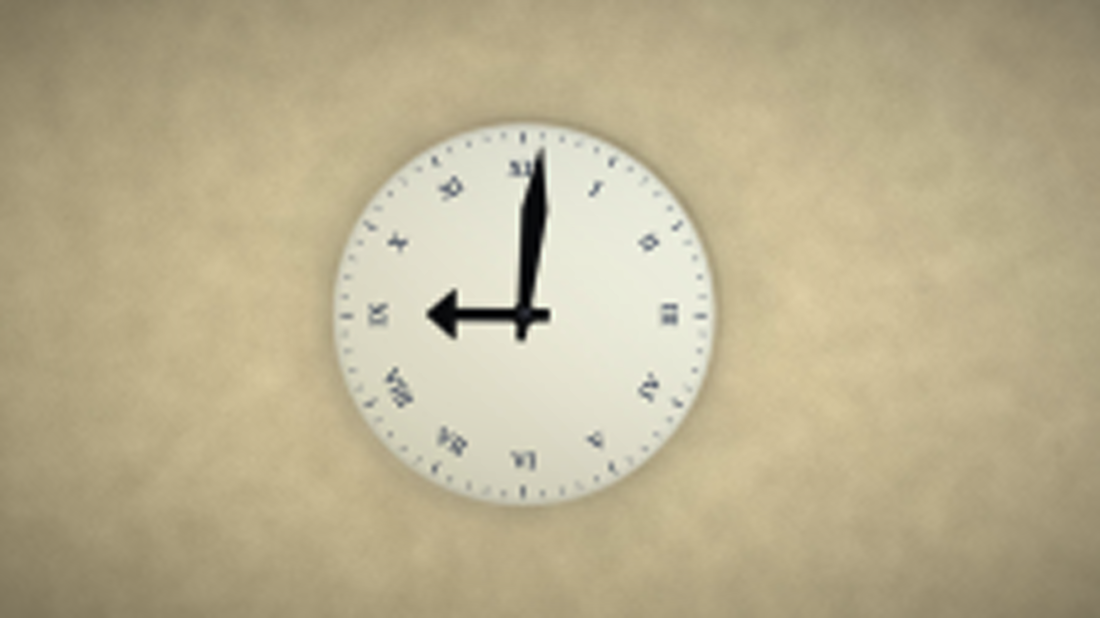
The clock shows **9:01**
